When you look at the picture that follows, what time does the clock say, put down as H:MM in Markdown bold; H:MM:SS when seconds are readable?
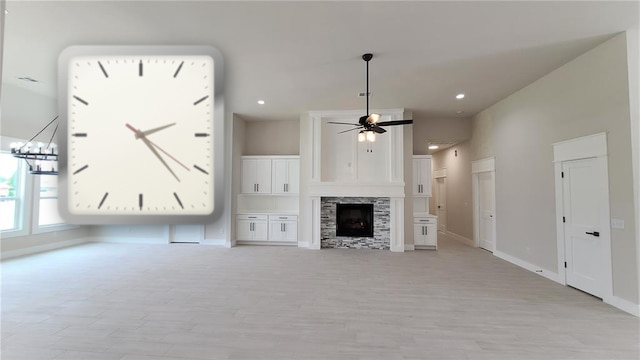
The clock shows **2:23:21**
